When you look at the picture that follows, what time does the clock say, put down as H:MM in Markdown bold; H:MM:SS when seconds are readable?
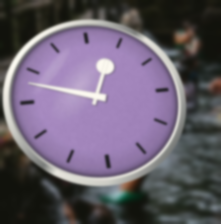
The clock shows **12:48**
